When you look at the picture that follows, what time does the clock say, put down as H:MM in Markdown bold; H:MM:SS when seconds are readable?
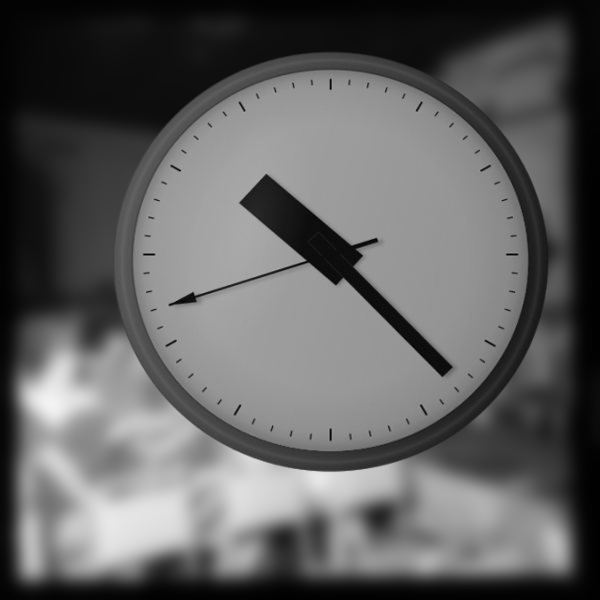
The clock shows **10:22:42**
